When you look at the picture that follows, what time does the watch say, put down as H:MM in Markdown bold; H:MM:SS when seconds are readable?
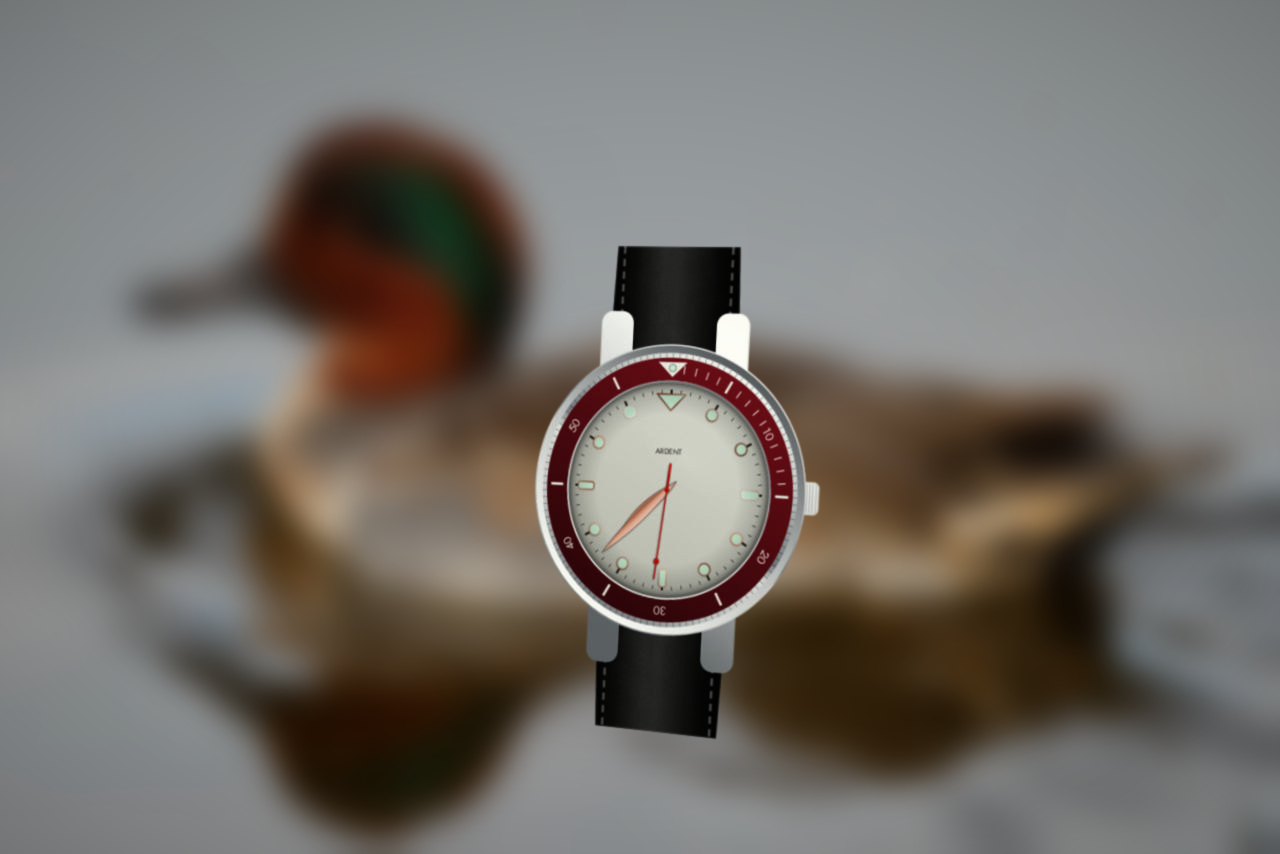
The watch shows **7:37:31**
